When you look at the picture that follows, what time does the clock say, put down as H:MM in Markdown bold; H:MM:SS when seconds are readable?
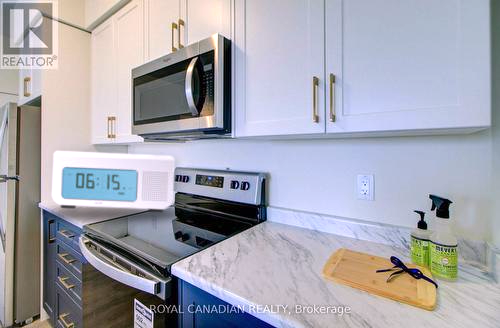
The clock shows **6:15**
